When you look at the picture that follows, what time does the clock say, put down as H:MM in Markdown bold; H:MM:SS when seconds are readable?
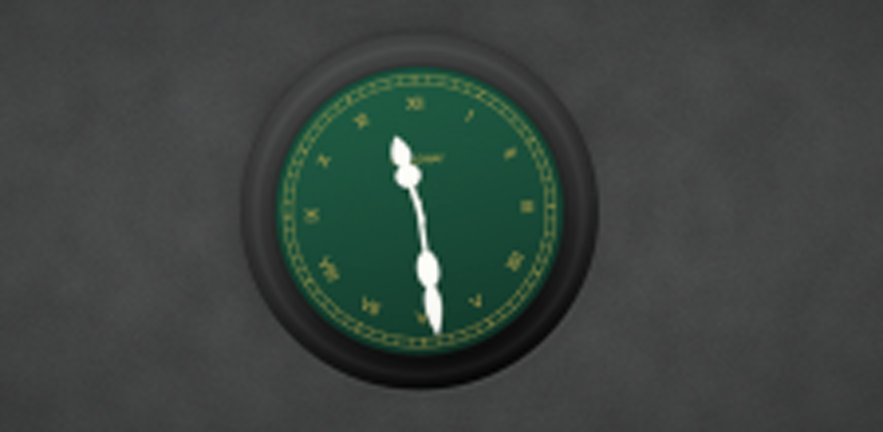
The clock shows **11:29**
